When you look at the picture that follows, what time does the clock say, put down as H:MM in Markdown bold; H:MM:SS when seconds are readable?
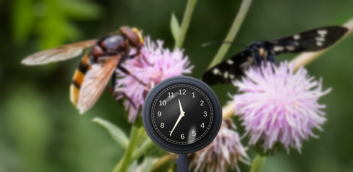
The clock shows **11:35**
